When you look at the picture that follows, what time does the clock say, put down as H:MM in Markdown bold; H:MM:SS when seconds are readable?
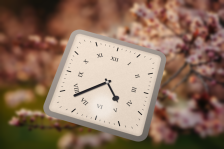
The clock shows **4:38**
